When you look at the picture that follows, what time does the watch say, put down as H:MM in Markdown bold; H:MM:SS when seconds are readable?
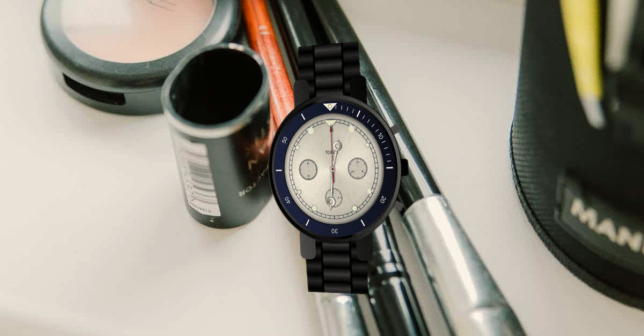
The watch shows **12:31**
